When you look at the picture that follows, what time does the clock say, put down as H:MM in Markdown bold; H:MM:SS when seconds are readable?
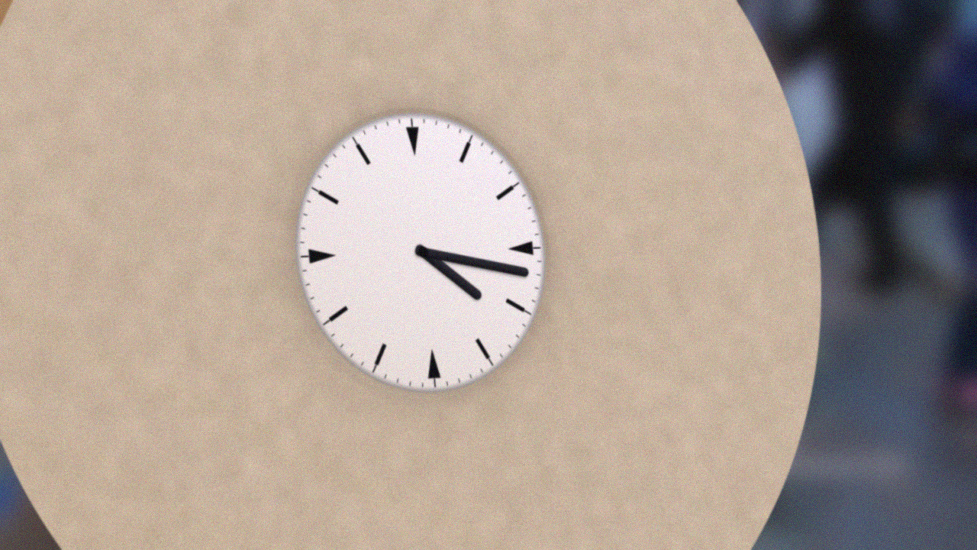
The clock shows **4:17**
